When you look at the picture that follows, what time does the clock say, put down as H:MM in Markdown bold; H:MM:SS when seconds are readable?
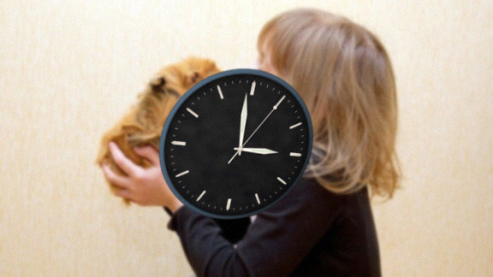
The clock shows **2:59:05**
